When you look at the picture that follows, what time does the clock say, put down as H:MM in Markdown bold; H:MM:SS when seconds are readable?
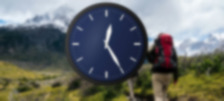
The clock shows **12:25**
